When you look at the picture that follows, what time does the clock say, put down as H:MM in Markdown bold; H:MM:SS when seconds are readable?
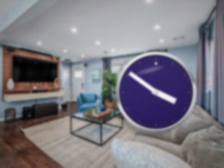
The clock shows **3:51**
